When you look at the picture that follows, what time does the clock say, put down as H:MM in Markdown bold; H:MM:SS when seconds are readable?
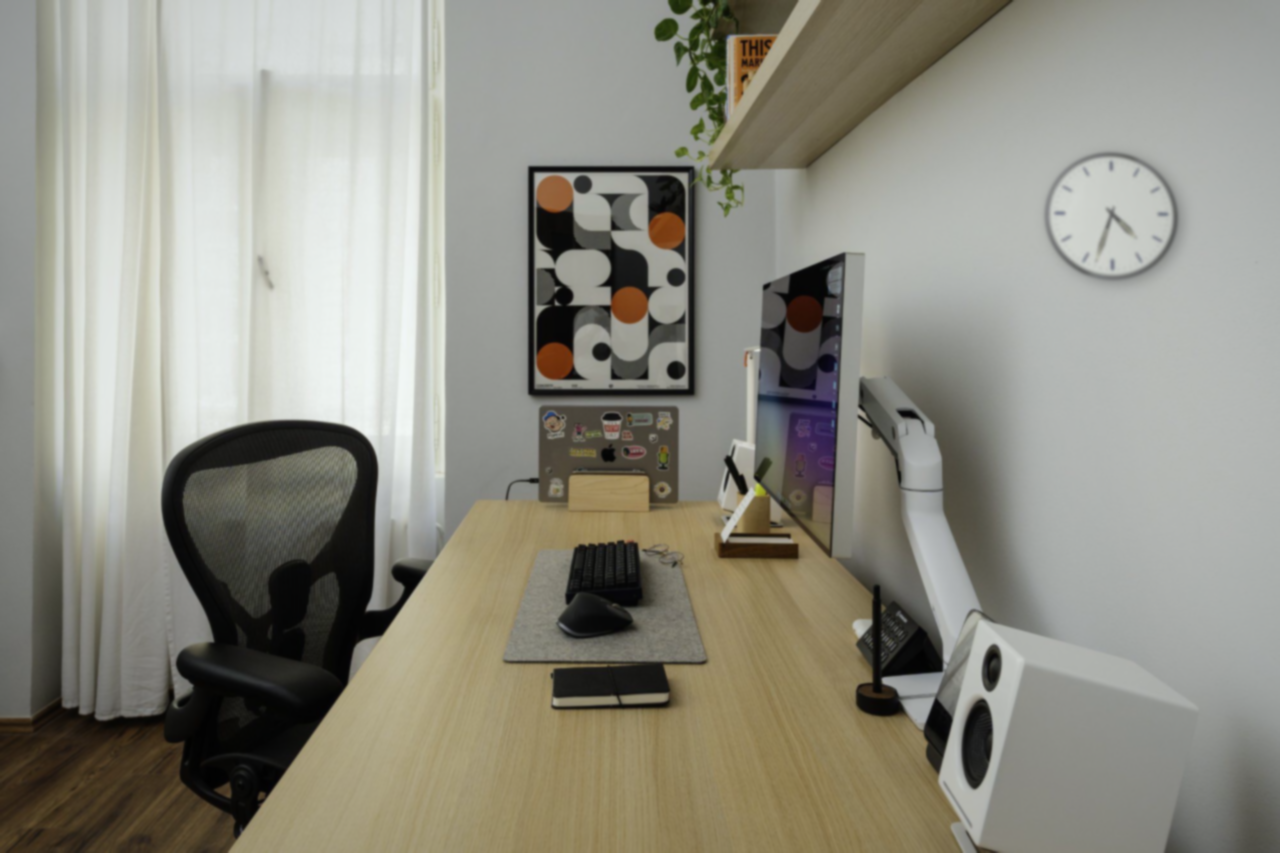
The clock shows **4:33**
